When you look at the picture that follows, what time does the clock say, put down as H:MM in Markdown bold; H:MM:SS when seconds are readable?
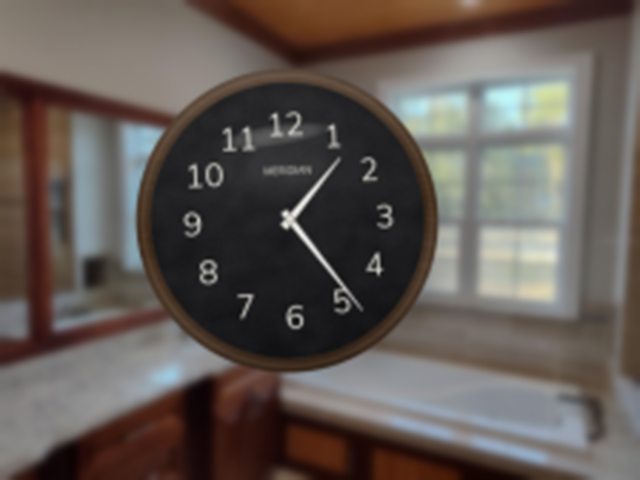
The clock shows **1:24**
